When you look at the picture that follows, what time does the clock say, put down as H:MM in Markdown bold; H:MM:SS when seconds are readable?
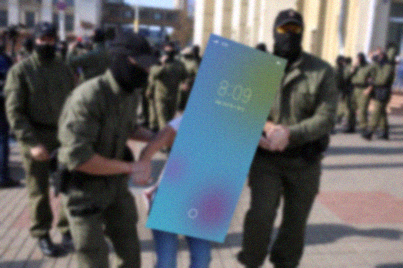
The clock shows **8:09**
